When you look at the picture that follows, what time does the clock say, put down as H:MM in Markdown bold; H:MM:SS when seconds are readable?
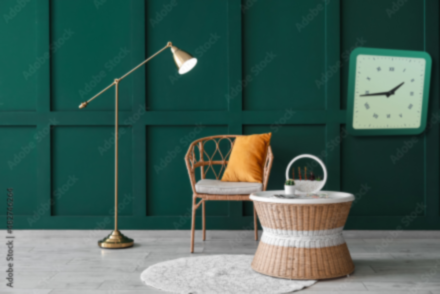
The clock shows **1:44**
